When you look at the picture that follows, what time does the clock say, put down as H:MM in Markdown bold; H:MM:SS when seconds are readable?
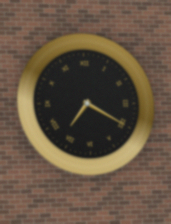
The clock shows **7:20**
